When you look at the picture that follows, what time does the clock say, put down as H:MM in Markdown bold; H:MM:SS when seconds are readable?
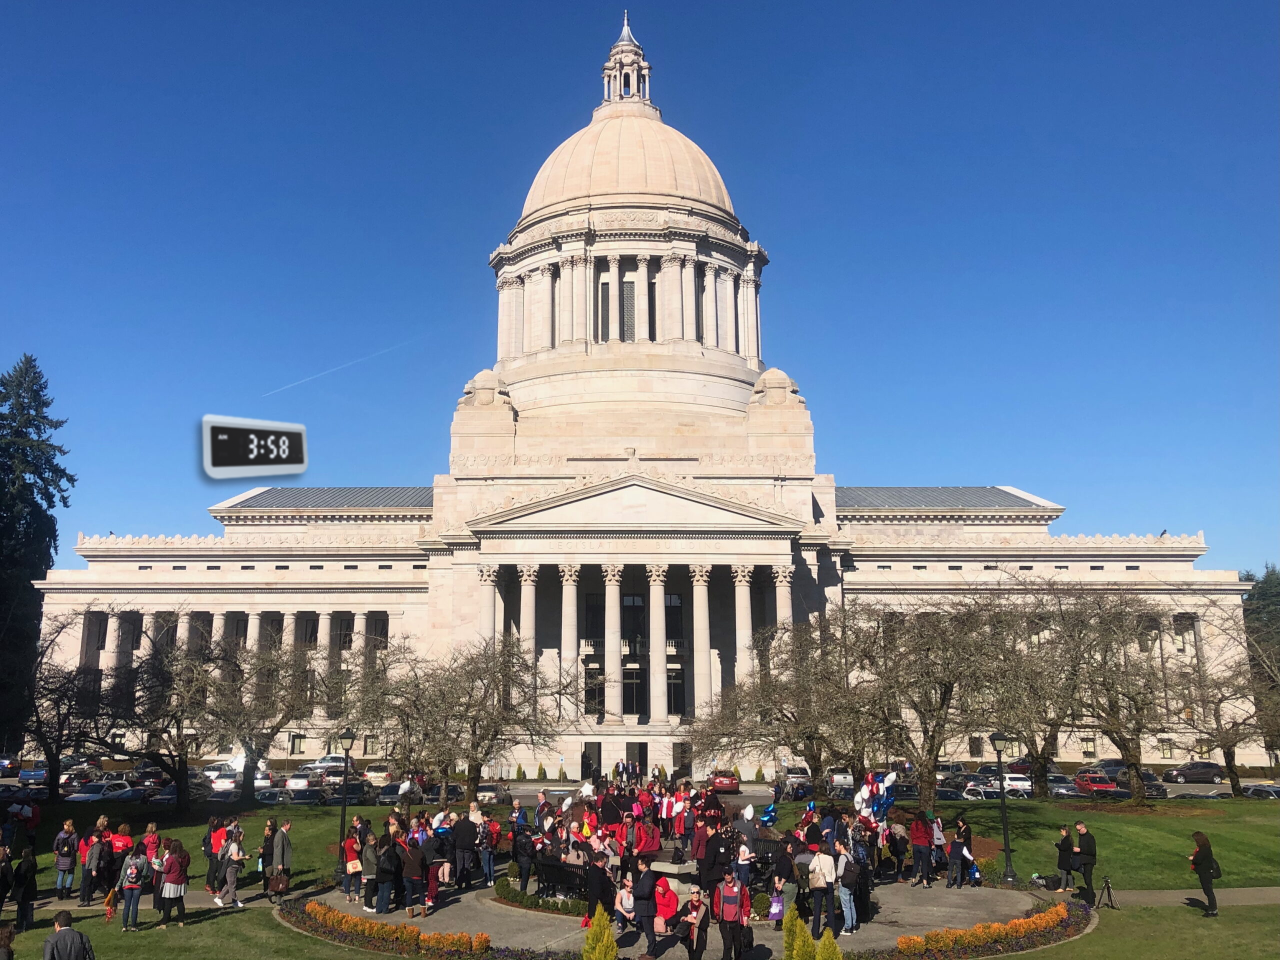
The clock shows **3:58**
